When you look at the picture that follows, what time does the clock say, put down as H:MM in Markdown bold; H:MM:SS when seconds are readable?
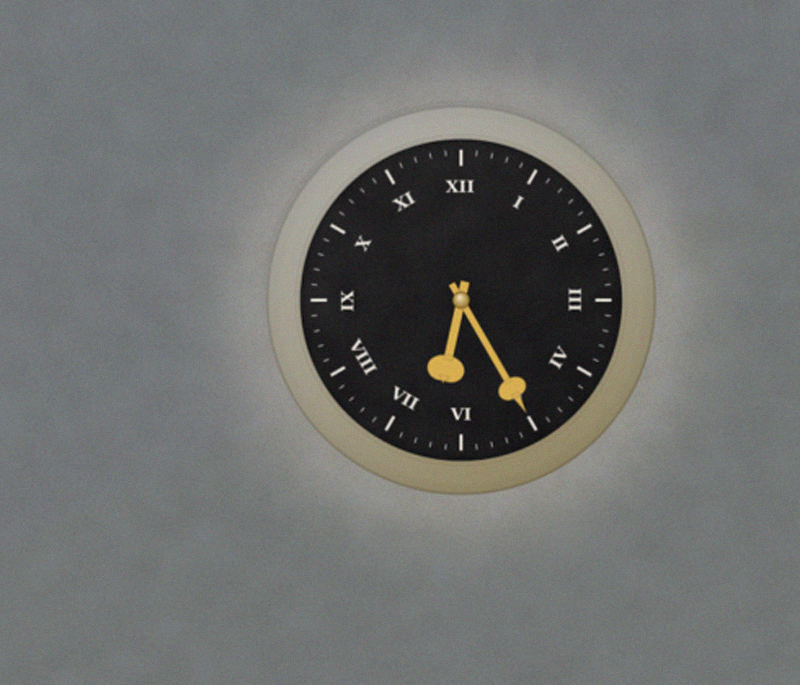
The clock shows **6:25**
